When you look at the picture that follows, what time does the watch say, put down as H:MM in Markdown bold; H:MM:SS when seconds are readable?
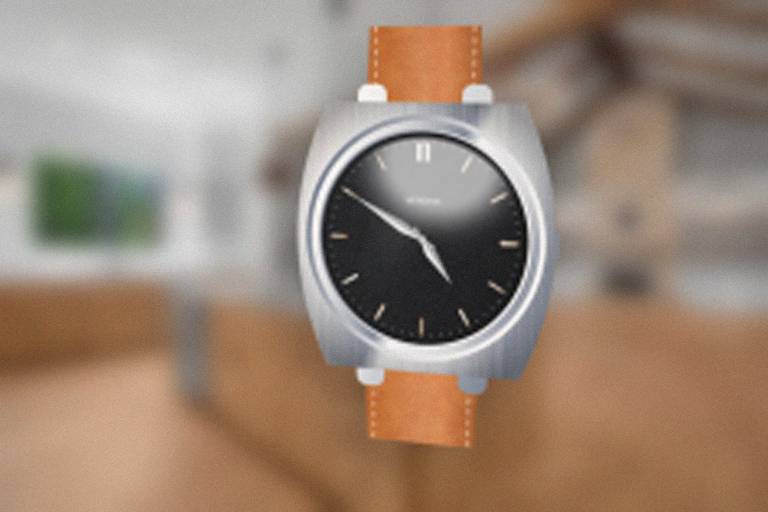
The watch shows **4:50**
